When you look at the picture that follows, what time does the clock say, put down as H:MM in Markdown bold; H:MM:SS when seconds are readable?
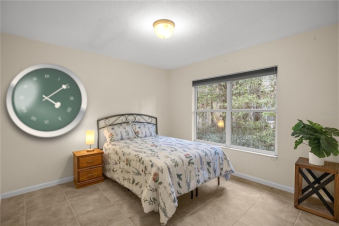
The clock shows **4:09**
